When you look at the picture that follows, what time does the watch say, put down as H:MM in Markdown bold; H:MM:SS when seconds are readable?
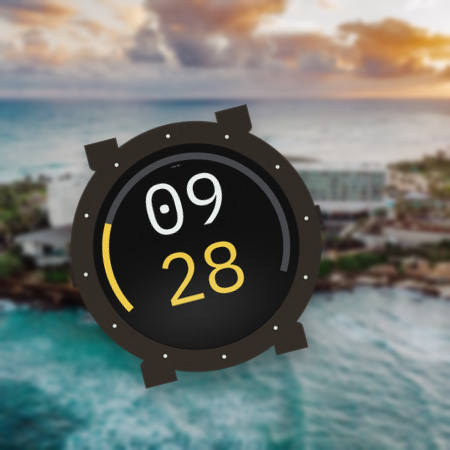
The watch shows **9:28**
